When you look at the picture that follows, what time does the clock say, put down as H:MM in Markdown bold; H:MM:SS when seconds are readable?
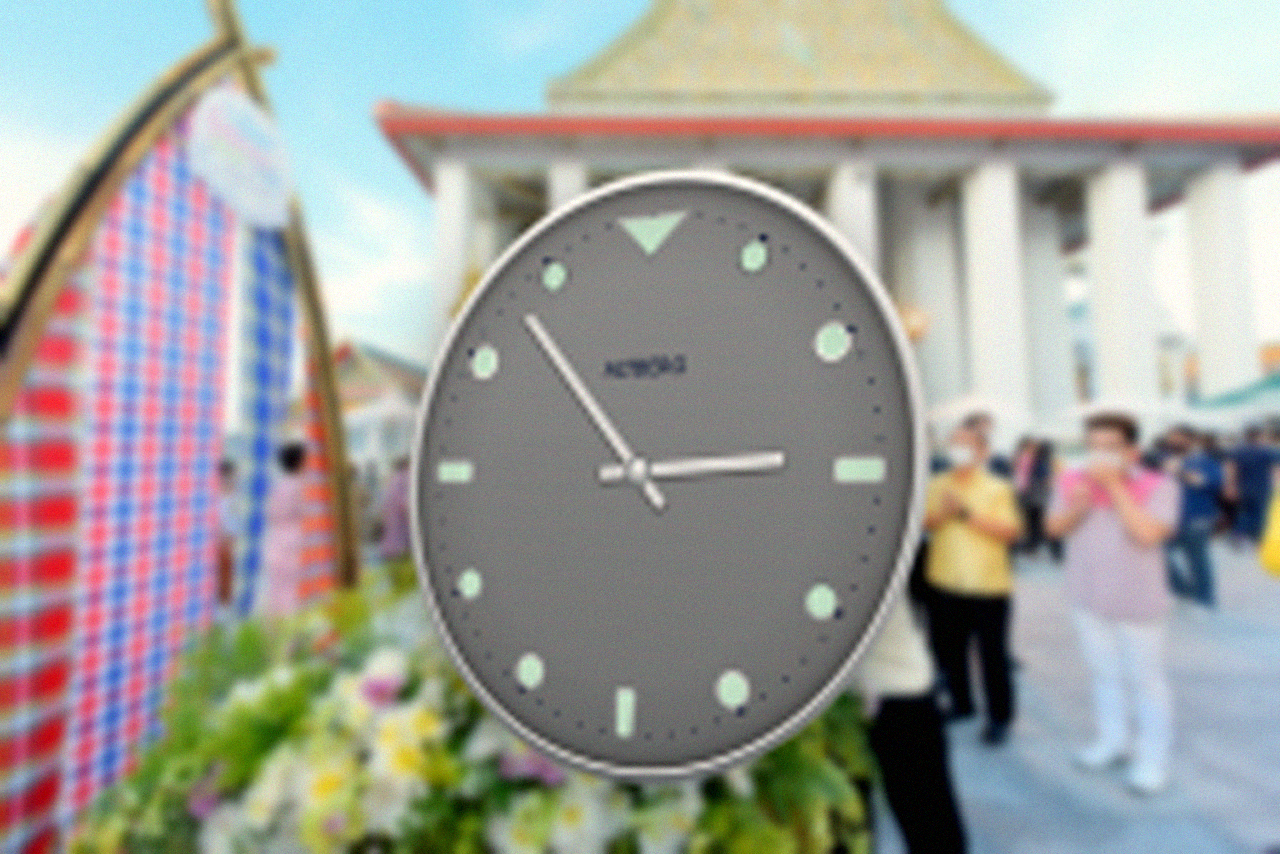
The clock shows **2:53**
